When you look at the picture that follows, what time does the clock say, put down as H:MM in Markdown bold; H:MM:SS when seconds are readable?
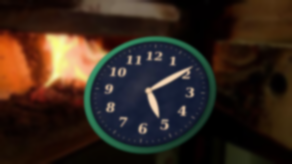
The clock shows **5:09**
